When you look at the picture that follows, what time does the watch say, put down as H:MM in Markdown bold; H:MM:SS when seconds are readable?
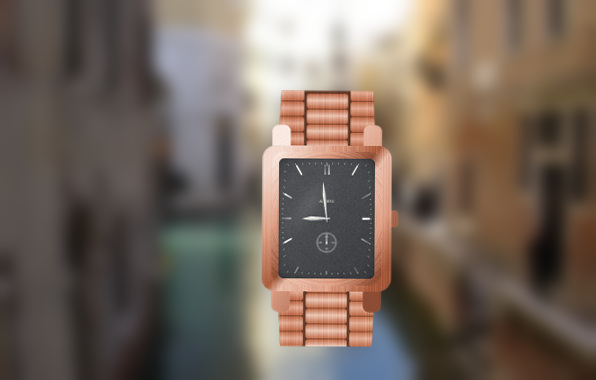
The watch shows **8:59**
